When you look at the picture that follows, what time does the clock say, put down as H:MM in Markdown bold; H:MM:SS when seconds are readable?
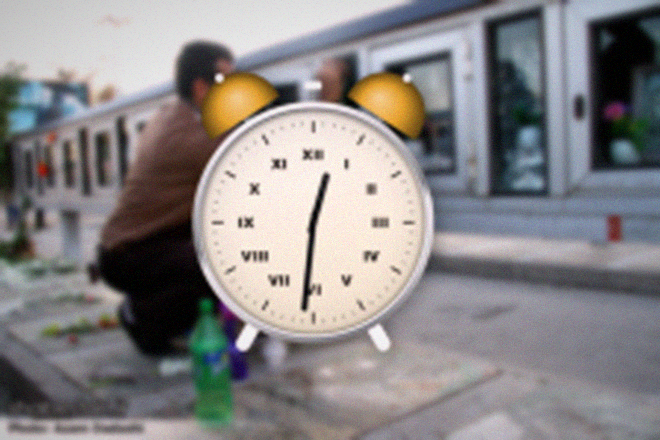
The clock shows **12:31**
